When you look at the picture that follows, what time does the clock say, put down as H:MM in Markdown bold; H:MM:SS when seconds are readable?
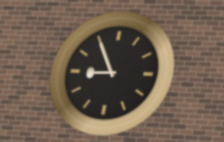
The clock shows **8:55**
